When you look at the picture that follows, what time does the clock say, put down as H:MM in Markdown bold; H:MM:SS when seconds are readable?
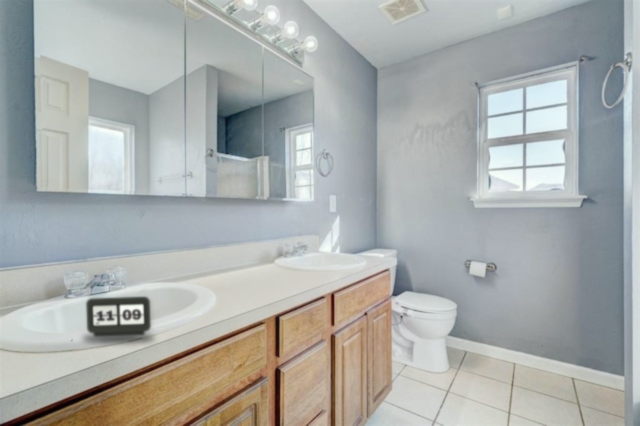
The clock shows **11:09**
